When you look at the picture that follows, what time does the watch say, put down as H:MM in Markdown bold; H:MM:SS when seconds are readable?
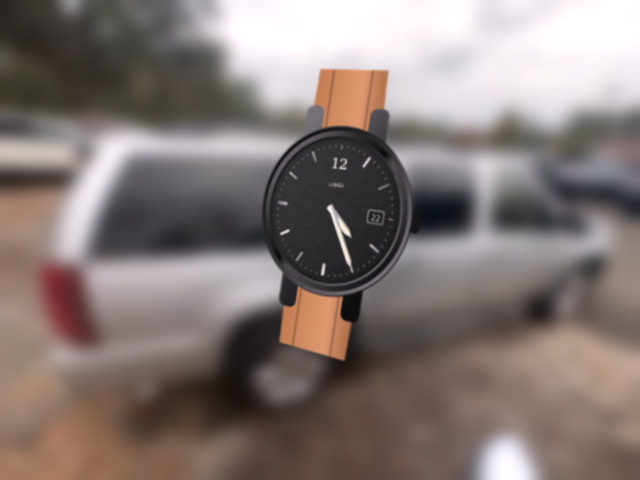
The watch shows **4:25**
